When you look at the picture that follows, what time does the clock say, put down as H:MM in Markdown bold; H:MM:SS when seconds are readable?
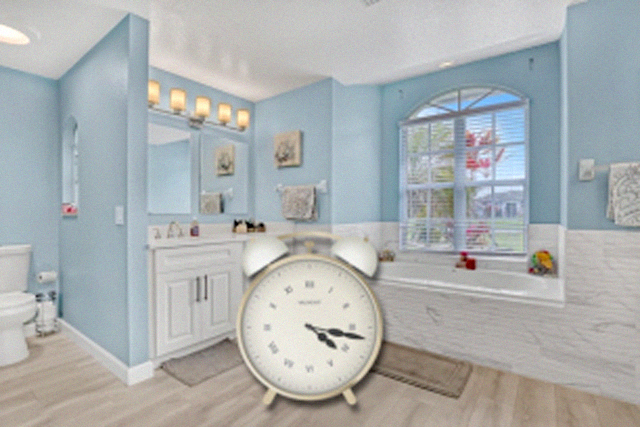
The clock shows **4:17**
